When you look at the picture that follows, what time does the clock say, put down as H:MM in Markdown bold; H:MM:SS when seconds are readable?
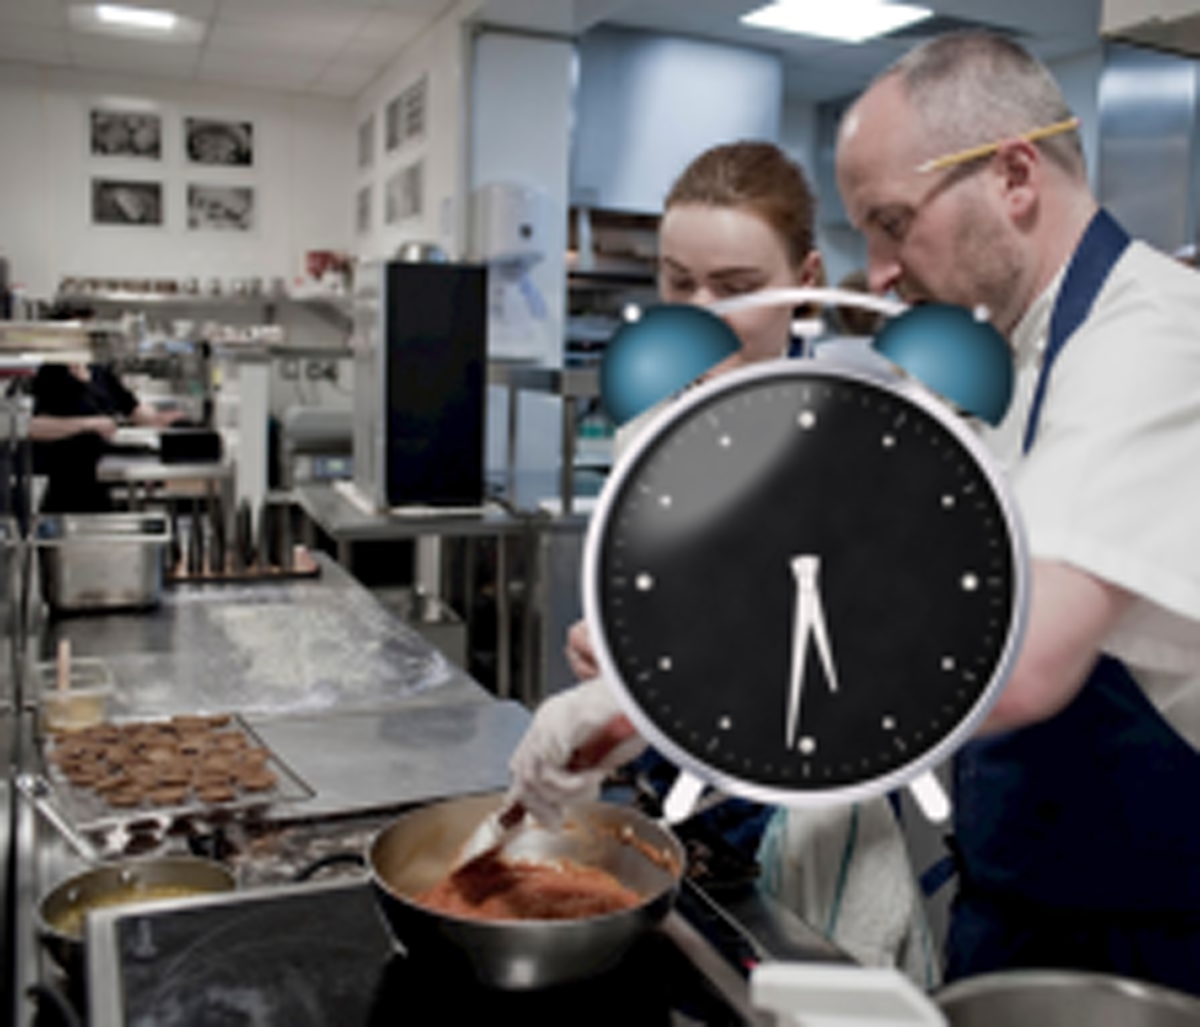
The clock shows **5:31**
